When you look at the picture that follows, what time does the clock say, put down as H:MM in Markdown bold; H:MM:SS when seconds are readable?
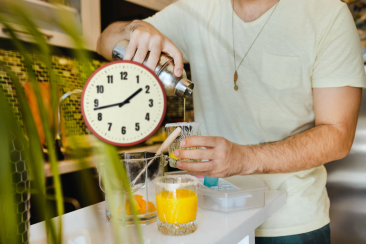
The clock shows **1:43**
